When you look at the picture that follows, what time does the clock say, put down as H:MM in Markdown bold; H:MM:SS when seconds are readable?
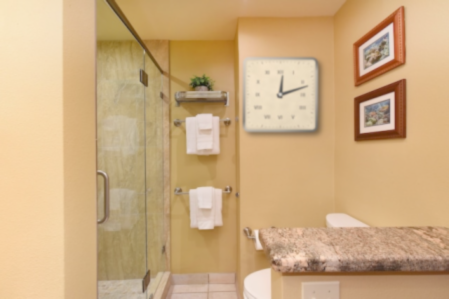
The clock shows **12:12**
